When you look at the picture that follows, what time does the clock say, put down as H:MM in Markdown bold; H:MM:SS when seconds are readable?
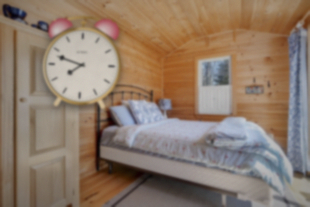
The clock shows **7:48**
